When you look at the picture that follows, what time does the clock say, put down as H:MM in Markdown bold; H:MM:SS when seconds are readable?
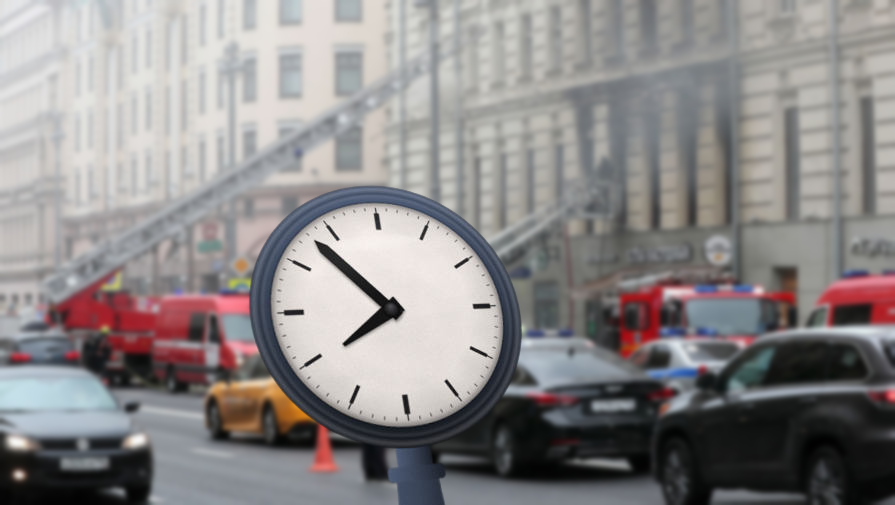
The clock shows **7:53**
